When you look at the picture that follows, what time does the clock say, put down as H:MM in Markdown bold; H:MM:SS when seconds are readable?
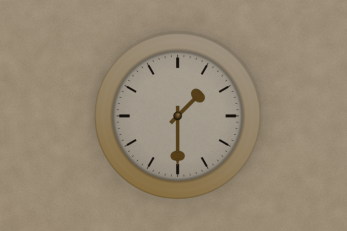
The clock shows **1:30**
